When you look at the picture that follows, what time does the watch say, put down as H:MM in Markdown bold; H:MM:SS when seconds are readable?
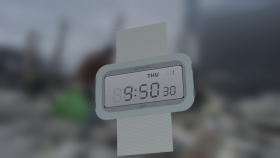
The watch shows **9:50:30**
